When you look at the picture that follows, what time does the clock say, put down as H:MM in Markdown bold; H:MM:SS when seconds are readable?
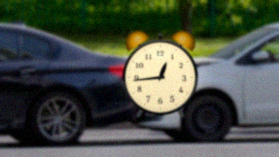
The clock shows **12:44**
